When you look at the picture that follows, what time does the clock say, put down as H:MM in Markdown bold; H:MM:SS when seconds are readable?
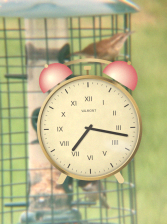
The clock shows **7:17**
